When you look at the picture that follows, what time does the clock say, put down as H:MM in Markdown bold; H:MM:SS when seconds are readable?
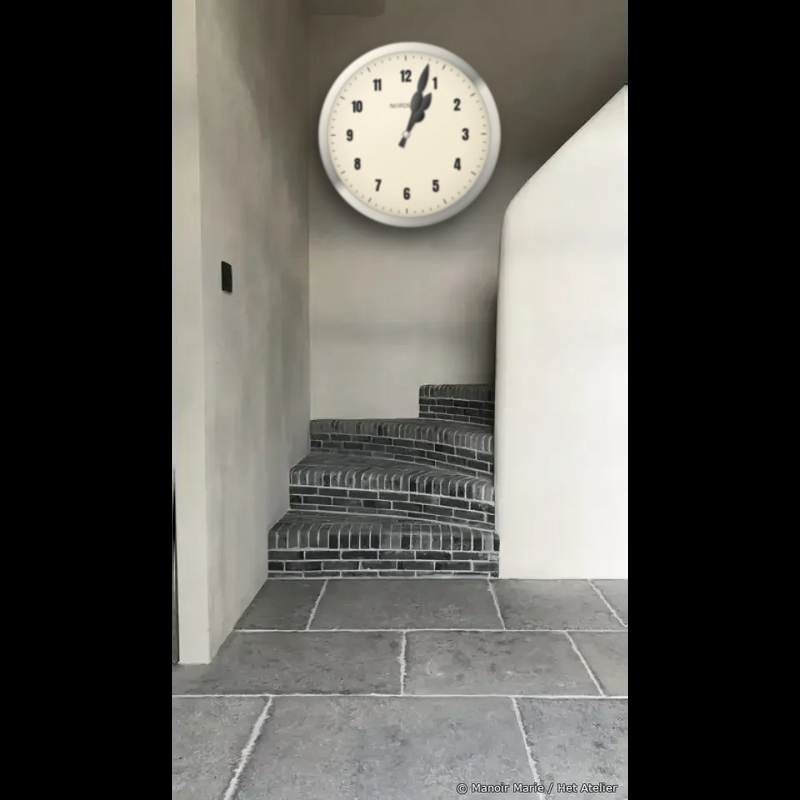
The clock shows **1:03**
